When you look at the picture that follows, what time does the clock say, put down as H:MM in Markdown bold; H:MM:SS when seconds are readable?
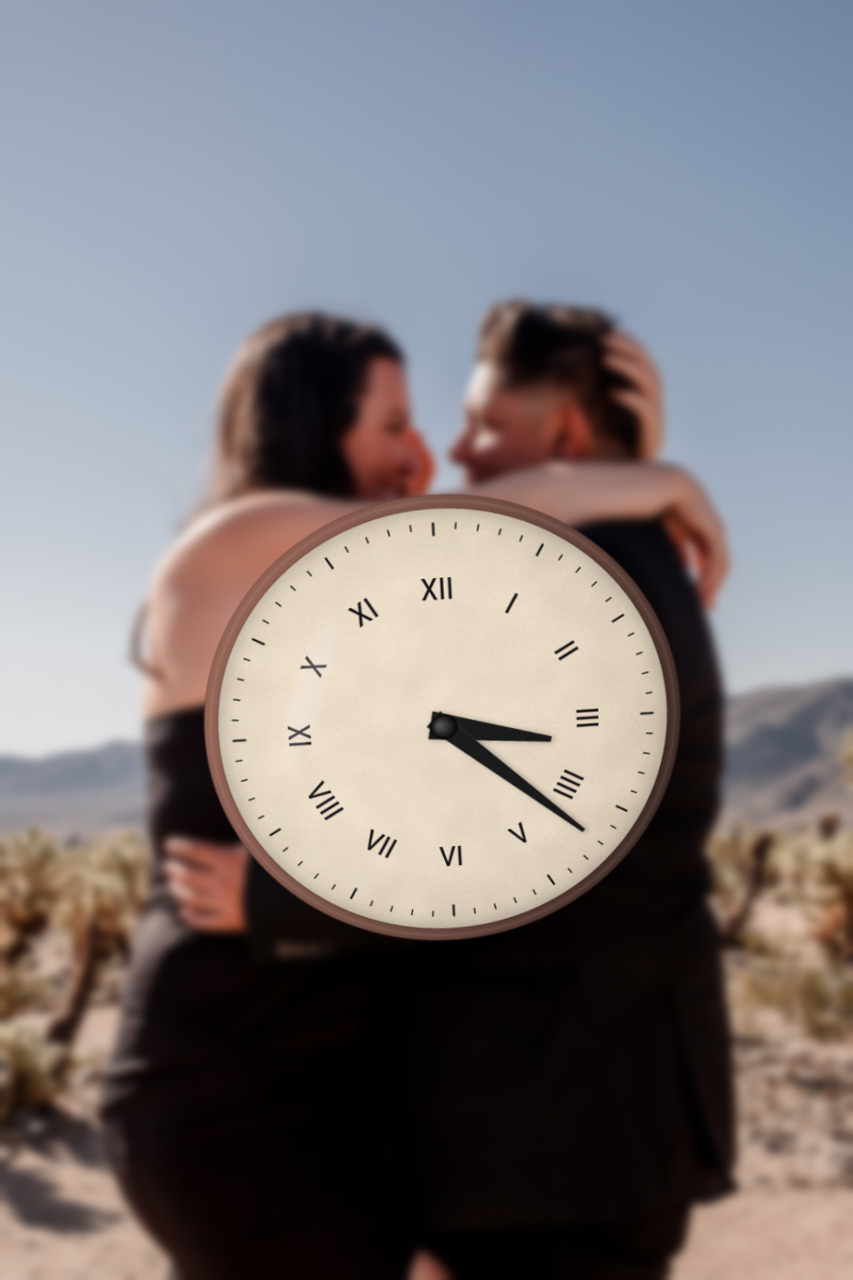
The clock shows **3:22**
